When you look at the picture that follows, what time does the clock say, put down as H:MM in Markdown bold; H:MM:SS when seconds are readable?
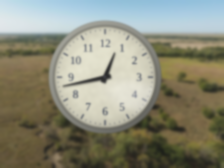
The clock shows **12:43**
